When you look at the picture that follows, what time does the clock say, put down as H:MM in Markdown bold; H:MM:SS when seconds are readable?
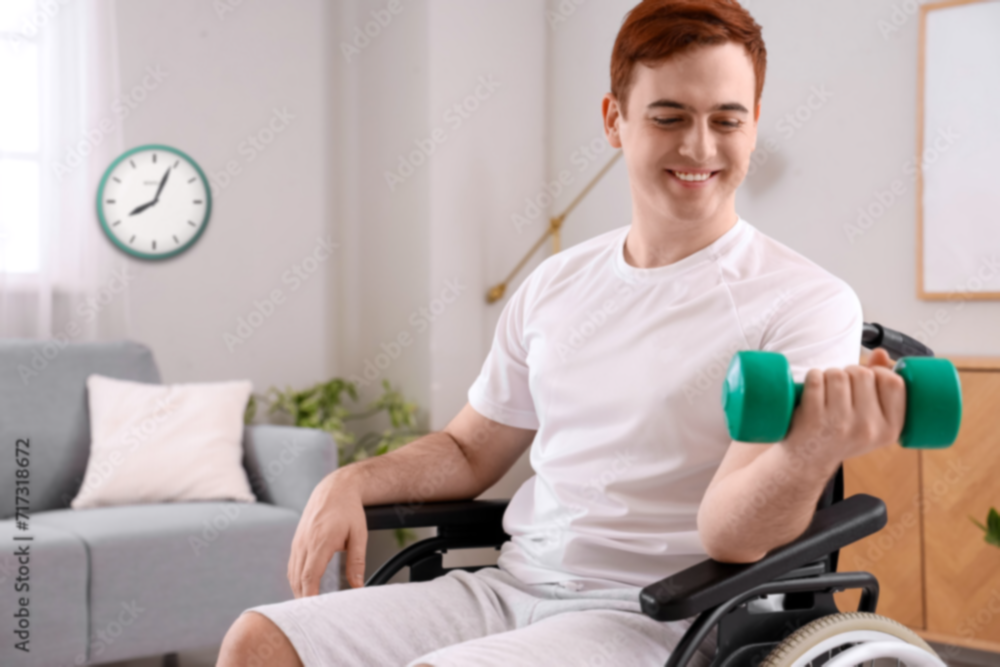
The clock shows **8:04**
